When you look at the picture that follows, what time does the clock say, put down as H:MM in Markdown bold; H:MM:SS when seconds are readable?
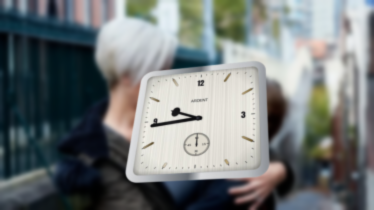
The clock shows **9:44**
